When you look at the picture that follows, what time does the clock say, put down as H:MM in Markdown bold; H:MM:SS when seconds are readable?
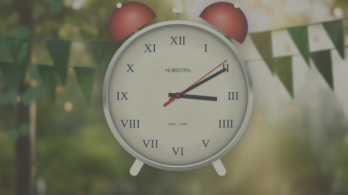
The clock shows **3:10:09**
